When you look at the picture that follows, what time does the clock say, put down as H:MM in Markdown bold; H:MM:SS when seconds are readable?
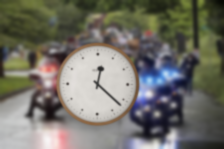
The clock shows **12:22**
